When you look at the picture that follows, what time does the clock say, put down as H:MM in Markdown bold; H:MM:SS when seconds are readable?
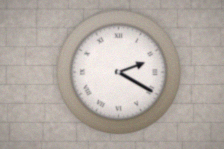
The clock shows **2:20**
